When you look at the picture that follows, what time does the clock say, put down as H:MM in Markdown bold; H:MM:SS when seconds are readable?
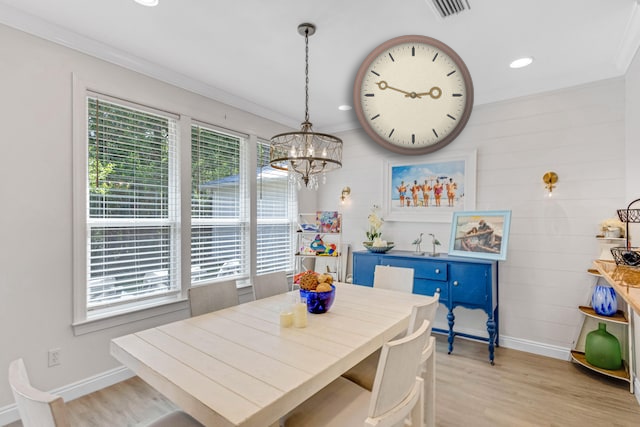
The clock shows **2:48**
